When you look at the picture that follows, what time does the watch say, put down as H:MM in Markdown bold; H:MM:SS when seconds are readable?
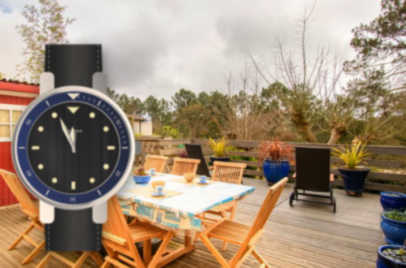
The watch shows **11:56**
